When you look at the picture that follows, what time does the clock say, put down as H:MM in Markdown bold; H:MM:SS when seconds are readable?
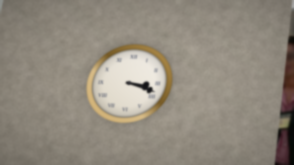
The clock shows **3:18**
